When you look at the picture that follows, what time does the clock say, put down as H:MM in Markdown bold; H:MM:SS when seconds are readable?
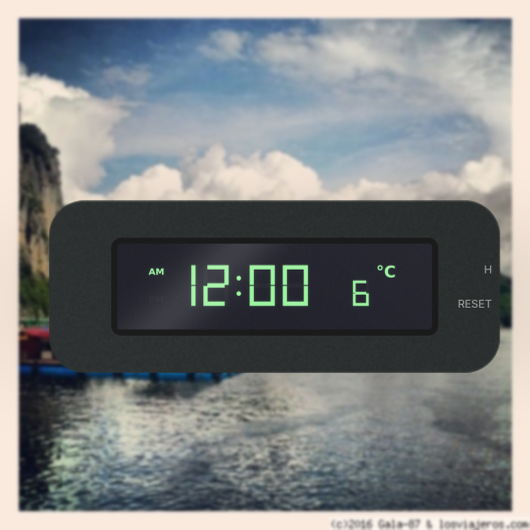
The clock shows **12:00**
